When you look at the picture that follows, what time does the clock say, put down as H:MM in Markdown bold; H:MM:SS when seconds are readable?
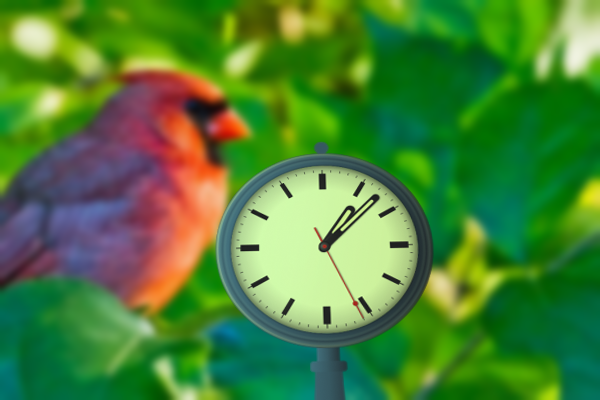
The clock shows **1:07:26**
